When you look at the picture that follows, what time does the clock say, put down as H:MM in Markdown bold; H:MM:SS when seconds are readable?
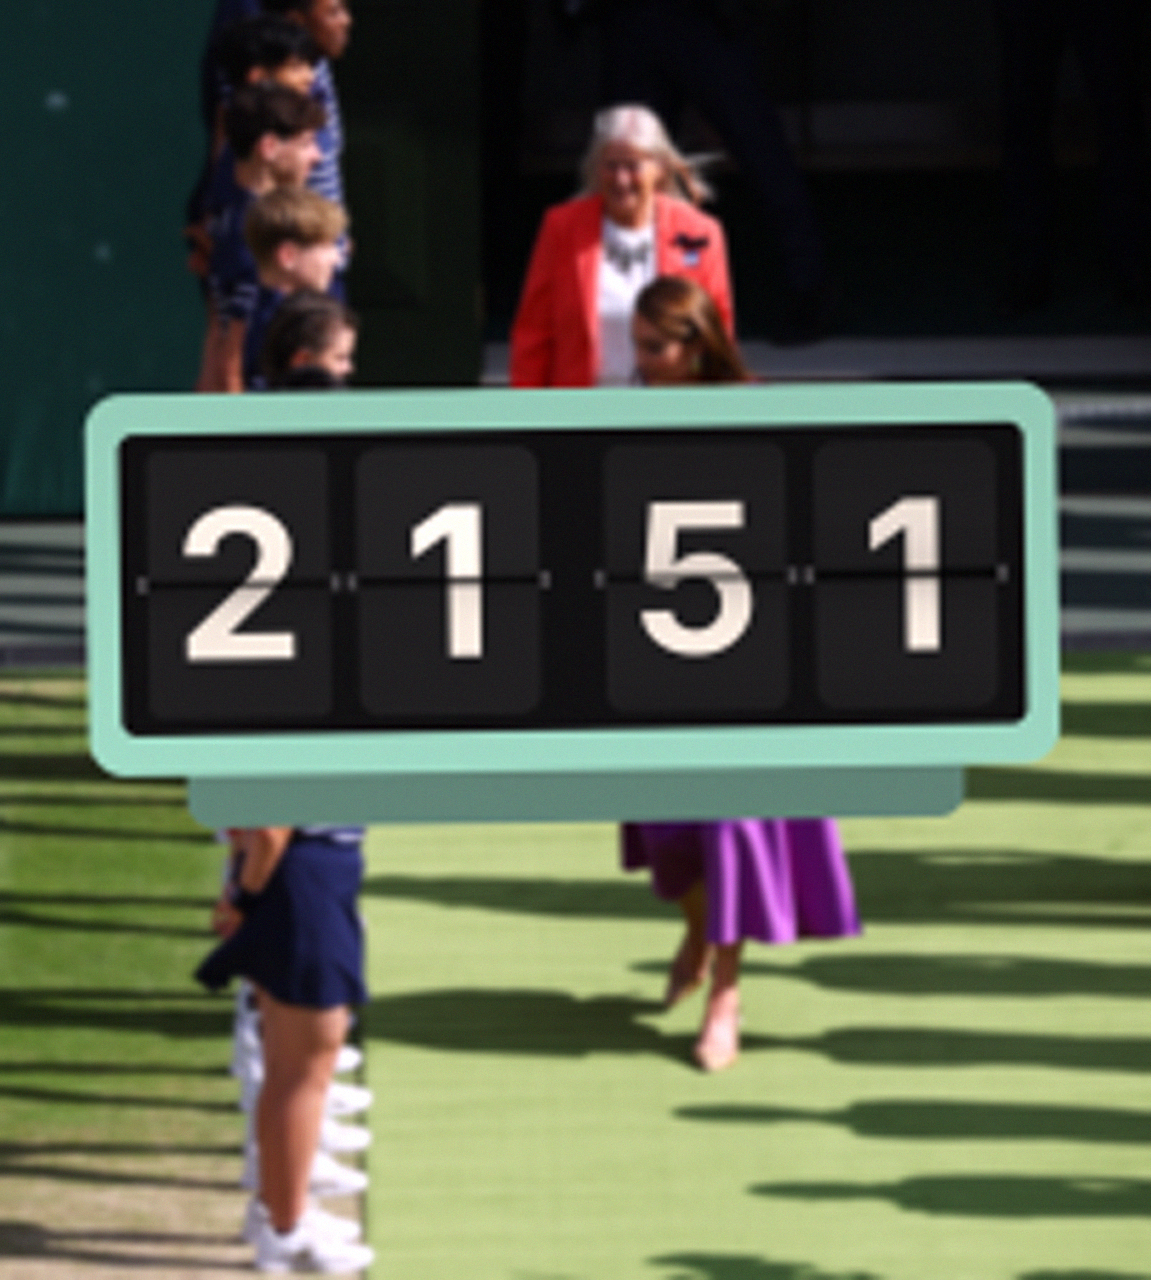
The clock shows **21:51**
